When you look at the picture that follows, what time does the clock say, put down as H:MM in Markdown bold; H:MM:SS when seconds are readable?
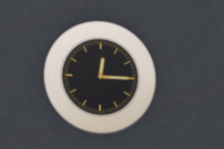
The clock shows **12:15**
